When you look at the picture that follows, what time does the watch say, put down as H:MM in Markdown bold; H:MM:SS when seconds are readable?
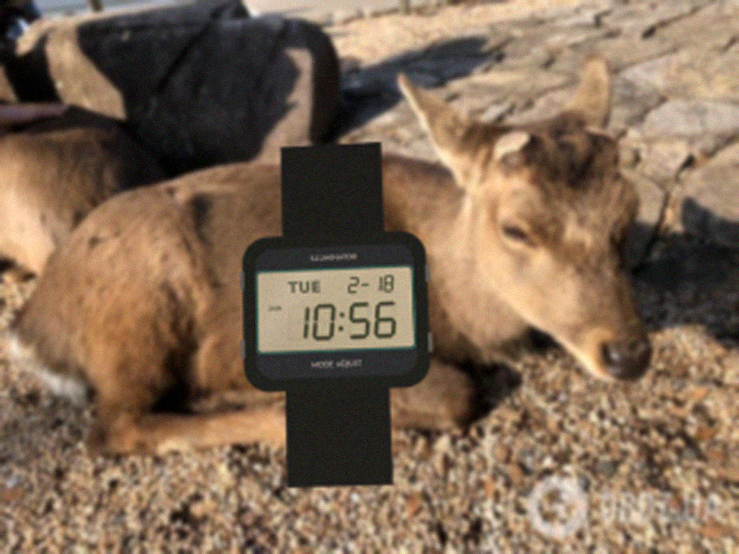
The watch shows **10:56**
